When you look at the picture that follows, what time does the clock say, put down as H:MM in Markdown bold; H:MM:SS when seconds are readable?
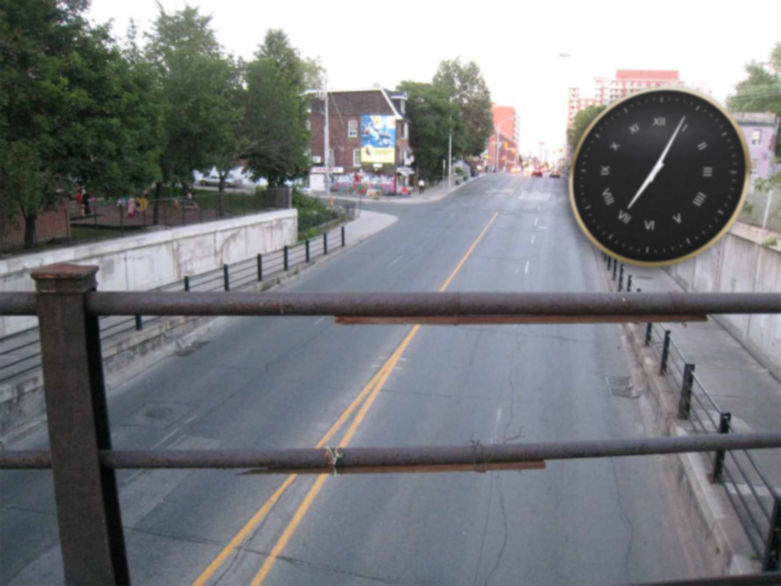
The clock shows **7:04**
